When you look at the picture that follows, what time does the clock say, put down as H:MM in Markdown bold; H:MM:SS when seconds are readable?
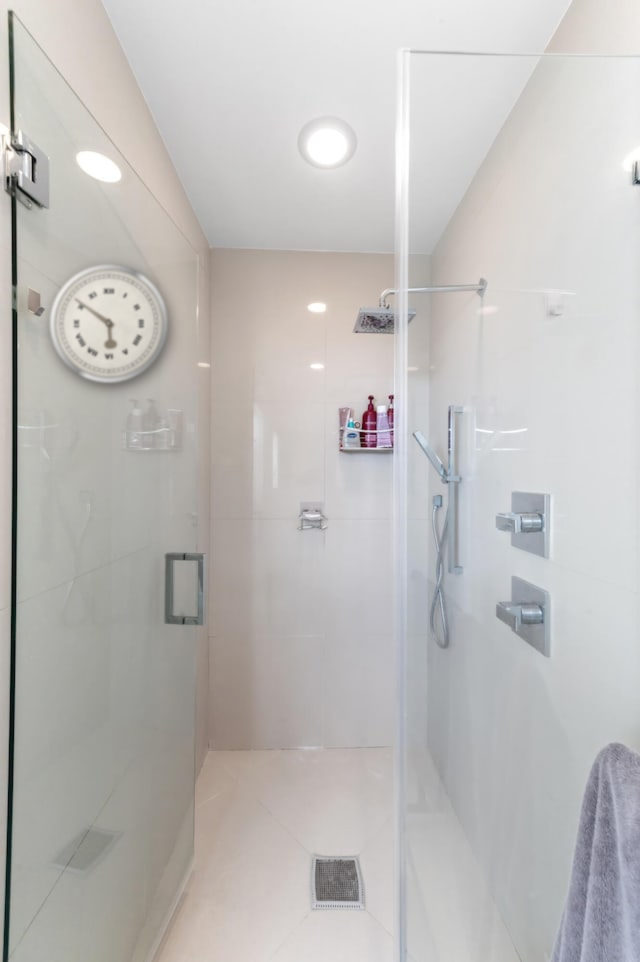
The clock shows **5:51**
